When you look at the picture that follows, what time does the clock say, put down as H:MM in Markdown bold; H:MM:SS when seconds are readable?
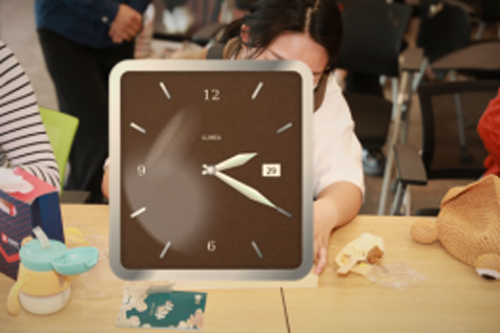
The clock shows **2:20**
